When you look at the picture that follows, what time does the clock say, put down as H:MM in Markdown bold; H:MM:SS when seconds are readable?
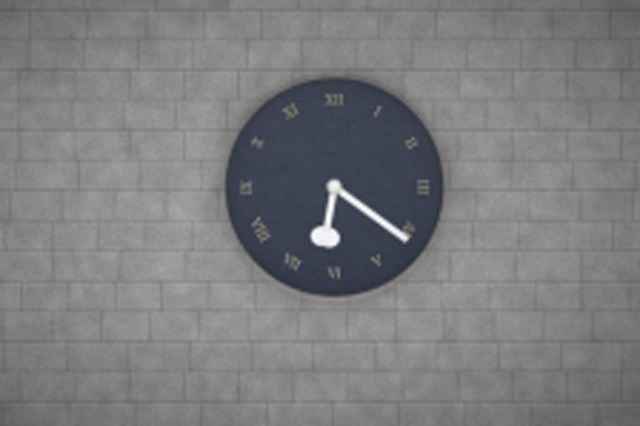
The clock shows **6:21**
